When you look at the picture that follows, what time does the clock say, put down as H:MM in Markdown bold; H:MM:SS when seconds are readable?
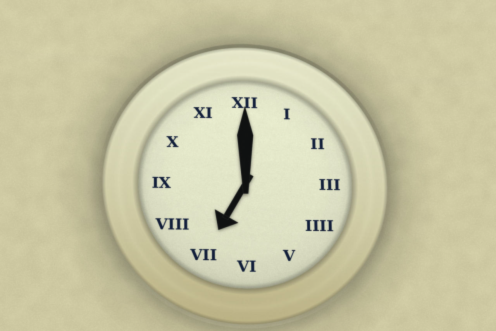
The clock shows **7:00**
